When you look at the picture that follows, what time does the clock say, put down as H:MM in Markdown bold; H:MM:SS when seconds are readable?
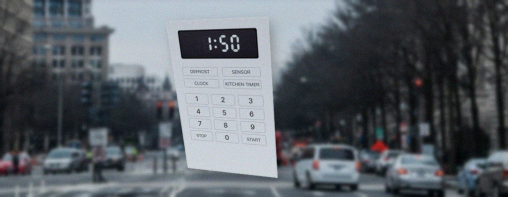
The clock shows **1:50**
